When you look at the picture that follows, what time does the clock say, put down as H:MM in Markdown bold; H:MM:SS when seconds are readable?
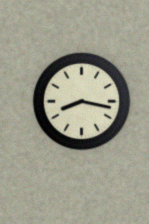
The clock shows **8:17**
